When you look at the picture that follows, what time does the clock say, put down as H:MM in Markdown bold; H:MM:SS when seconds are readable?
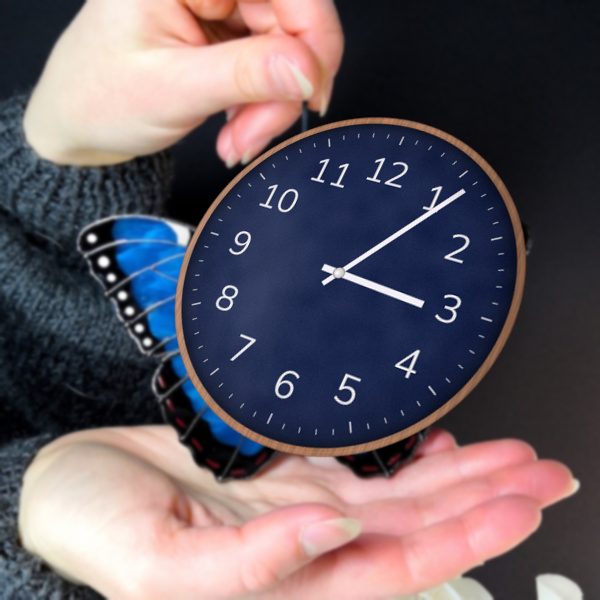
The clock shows **3:06**
